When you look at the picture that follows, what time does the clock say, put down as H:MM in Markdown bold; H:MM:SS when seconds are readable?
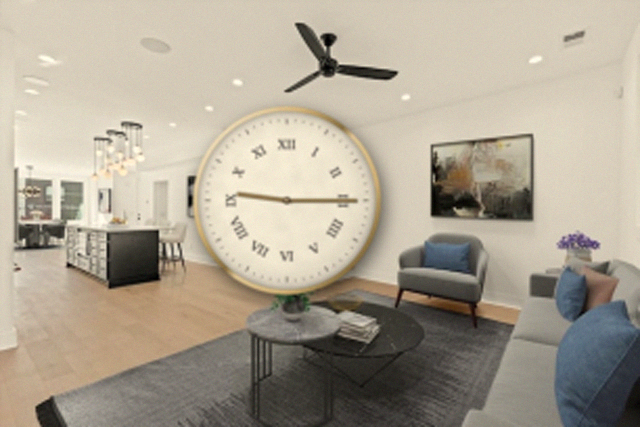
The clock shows **9:15**
